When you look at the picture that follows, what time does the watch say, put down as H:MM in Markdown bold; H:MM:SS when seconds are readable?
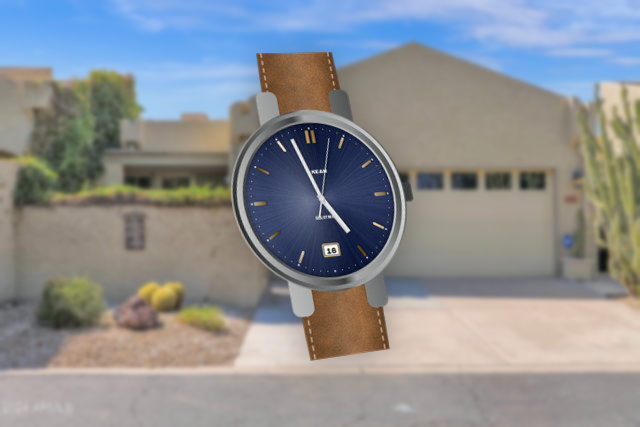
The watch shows **4:57:03**
